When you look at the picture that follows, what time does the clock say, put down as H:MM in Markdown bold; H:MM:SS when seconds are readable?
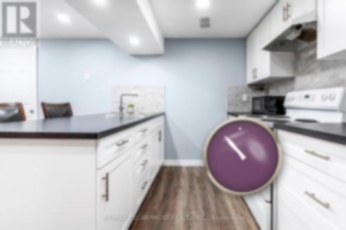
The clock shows **10:54**
